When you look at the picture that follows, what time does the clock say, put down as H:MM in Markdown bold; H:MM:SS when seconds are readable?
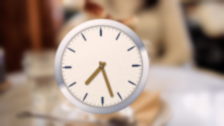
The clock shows **7:27**
